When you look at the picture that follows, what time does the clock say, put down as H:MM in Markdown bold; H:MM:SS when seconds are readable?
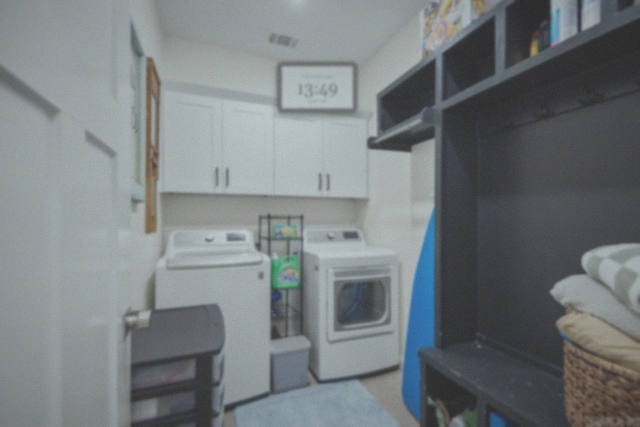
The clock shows **13:49**
